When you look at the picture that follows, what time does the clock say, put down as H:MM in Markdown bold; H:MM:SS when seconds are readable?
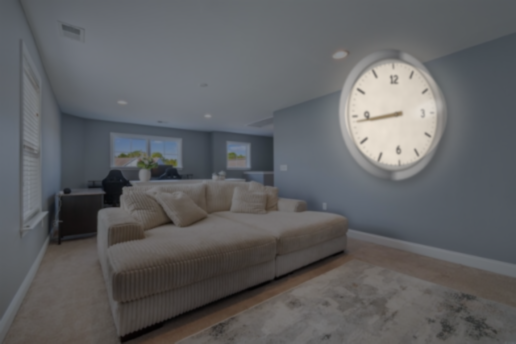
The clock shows **8:44**
